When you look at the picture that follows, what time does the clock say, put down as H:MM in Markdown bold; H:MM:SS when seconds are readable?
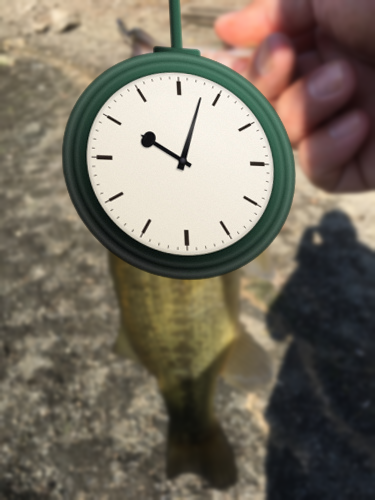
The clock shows **10:03**
